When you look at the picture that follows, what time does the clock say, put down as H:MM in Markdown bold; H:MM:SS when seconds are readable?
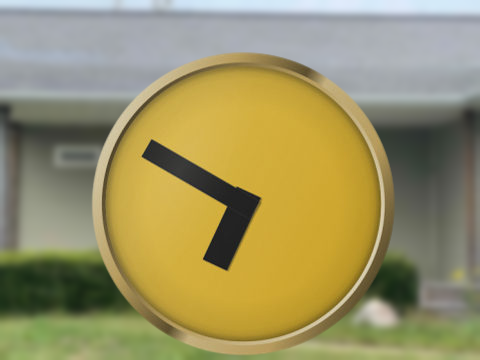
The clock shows **6:50**
